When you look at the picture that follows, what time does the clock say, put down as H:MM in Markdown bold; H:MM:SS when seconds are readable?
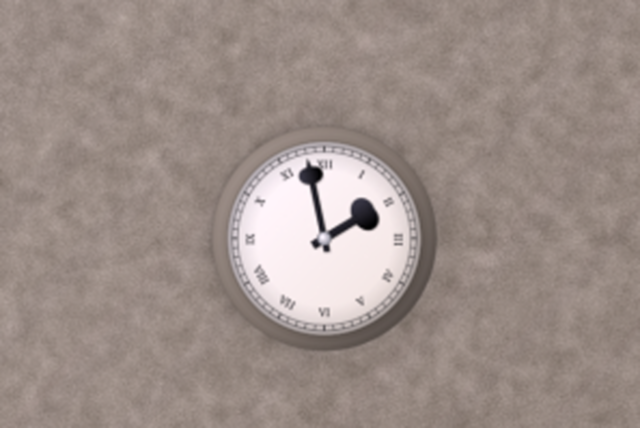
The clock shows **1:58**
